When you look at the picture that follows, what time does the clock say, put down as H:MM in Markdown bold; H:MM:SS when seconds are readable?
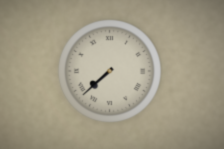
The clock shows **7:38**
